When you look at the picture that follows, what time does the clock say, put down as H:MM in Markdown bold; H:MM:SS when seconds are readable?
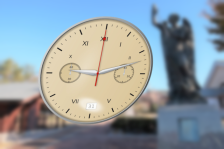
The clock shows **9:12**
